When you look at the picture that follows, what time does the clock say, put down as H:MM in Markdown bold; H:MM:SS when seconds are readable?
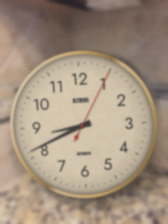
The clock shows **8:41:05**
